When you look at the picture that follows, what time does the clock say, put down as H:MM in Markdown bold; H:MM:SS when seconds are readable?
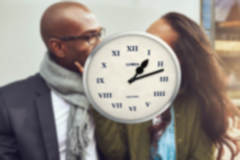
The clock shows **1:12**
